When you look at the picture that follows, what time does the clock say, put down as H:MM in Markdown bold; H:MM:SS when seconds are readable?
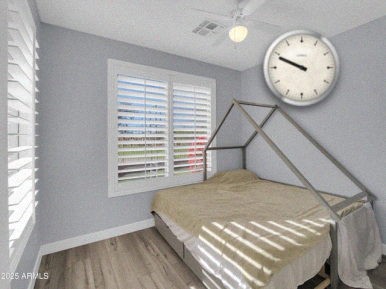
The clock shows **9:49**
